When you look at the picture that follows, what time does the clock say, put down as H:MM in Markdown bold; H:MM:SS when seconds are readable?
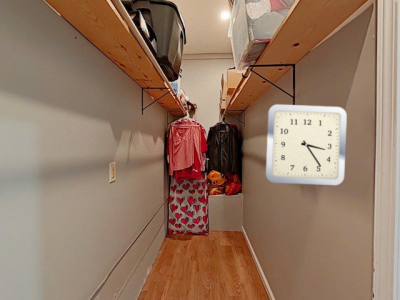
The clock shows **3:24**
